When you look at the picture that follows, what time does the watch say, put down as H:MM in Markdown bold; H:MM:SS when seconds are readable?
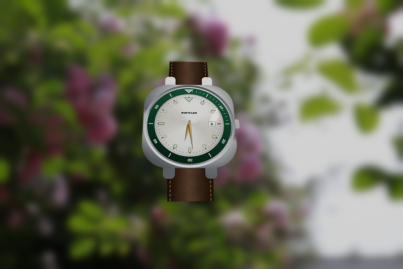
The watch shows **6:29**
